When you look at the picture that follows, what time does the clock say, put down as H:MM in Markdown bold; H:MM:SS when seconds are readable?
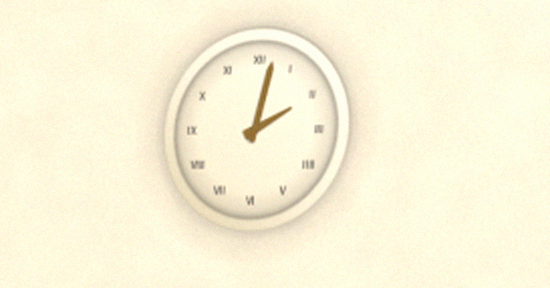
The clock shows **2:02**
